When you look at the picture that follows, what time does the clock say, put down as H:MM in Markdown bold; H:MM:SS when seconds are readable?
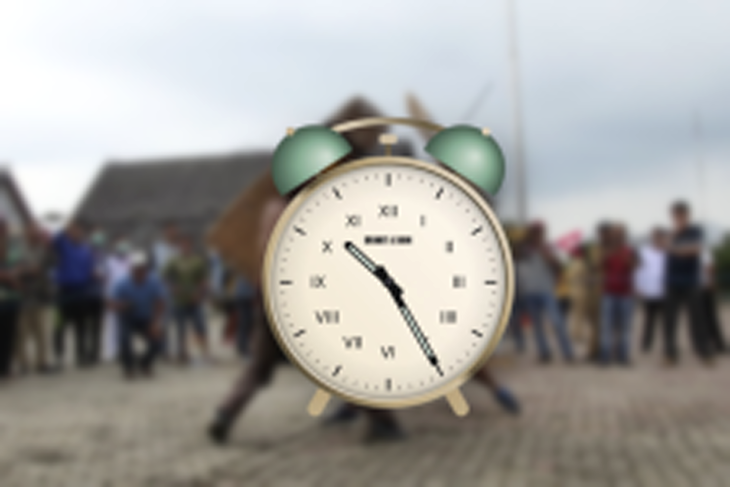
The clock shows **10:25**
